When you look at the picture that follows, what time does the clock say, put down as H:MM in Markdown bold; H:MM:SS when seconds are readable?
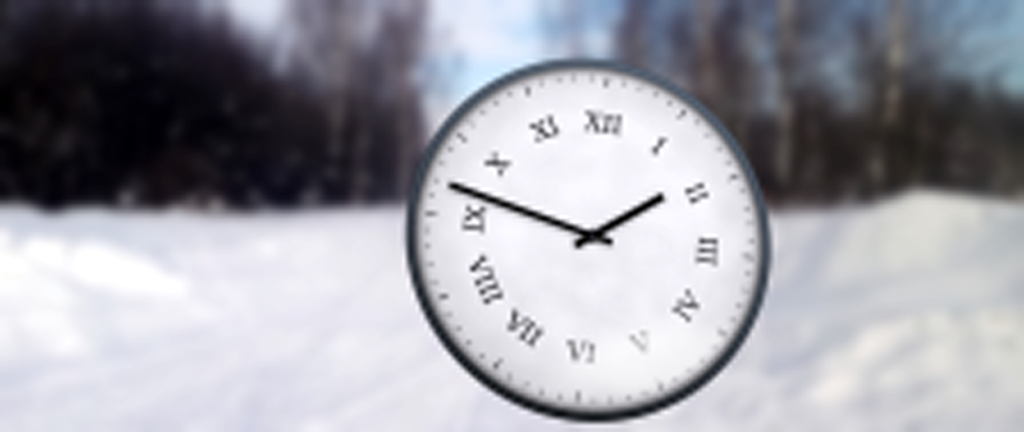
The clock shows **1:47**
